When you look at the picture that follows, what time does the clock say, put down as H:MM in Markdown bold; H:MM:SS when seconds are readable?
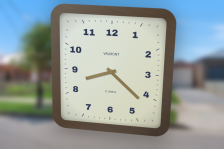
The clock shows **8:22**
